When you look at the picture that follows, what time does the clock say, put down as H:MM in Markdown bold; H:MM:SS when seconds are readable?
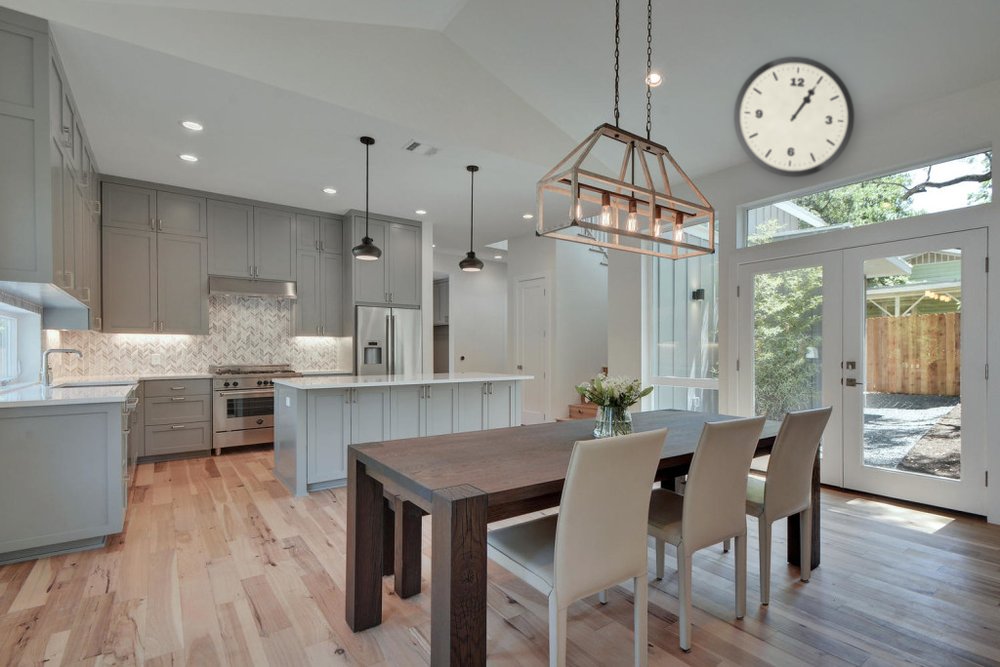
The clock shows **1:05**
